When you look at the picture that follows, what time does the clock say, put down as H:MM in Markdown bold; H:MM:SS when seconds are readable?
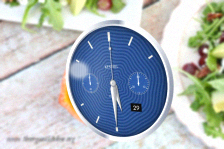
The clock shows **5:30**
